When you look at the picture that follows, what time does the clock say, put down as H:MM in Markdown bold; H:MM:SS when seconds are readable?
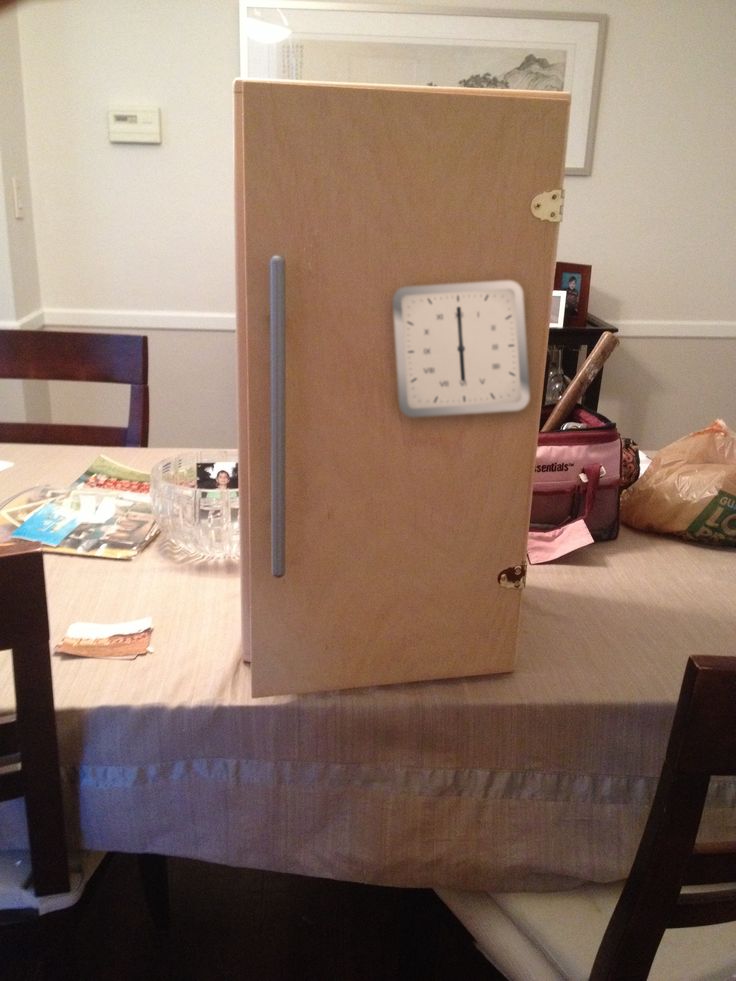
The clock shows **6:00**
